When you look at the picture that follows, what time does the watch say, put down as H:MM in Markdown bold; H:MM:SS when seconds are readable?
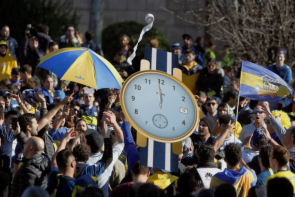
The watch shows **11:59**
